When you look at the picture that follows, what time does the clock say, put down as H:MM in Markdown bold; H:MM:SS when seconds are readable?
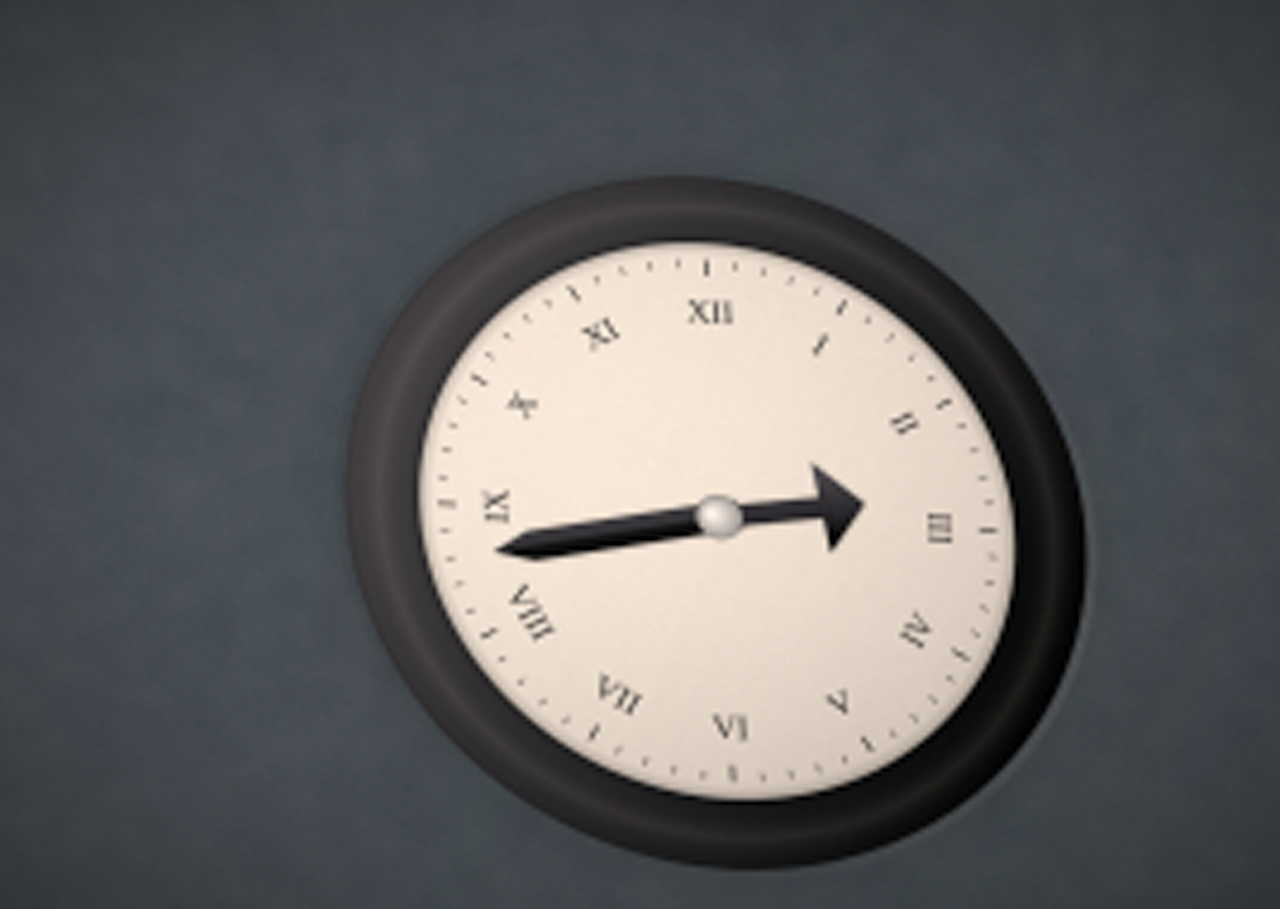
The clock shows **2:43**
